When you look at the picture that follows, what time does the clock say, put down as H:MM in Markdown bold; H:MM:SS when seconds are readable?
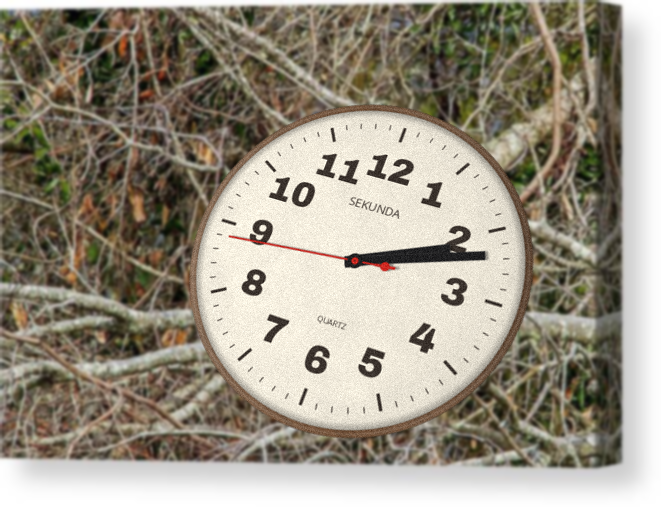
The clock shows **2:11:44**
